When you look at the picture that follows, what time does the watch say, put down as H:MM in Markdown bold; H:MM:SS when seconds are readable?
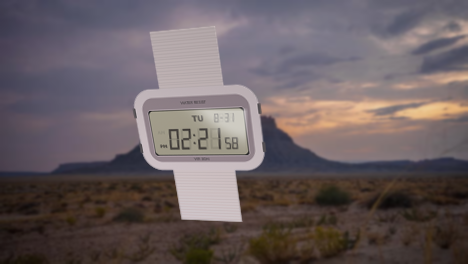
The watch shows **2:21:58**
